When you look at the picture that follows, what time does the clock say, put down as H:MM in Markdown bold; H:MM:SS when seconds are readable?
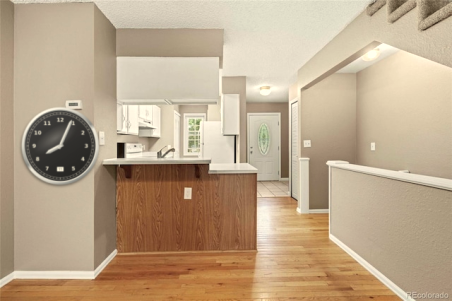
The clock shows **8:04**
